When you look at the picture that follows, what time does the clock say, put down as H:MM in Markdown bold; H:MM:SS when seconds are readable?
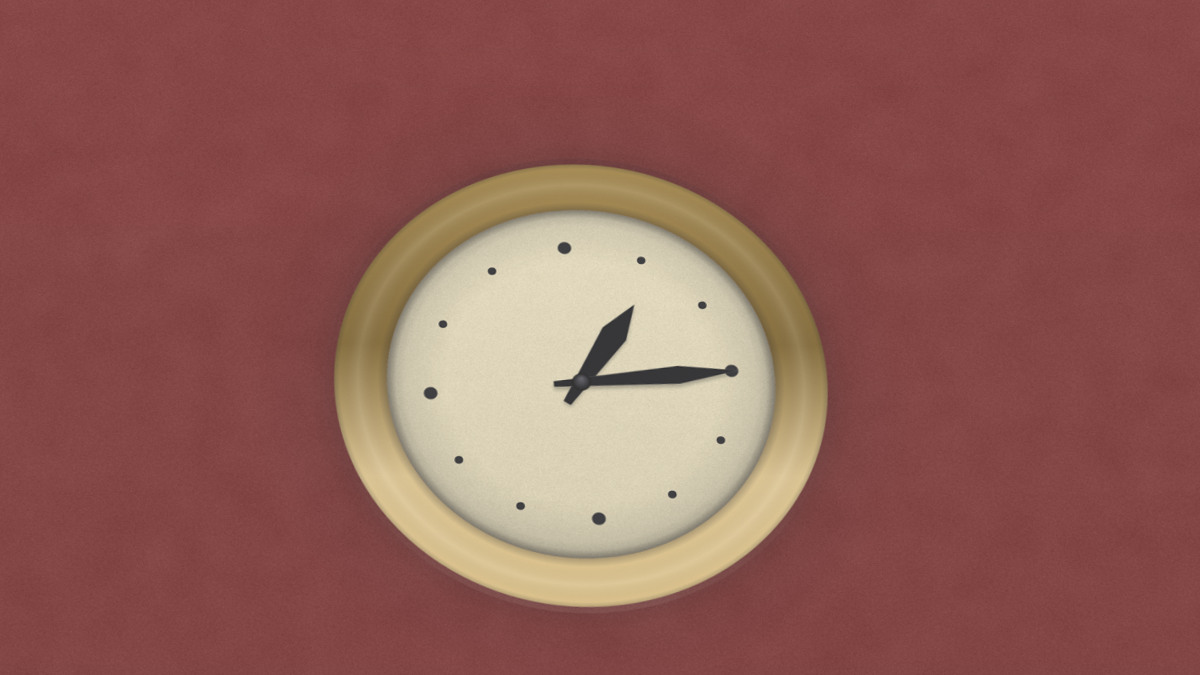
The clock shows **1:15**
